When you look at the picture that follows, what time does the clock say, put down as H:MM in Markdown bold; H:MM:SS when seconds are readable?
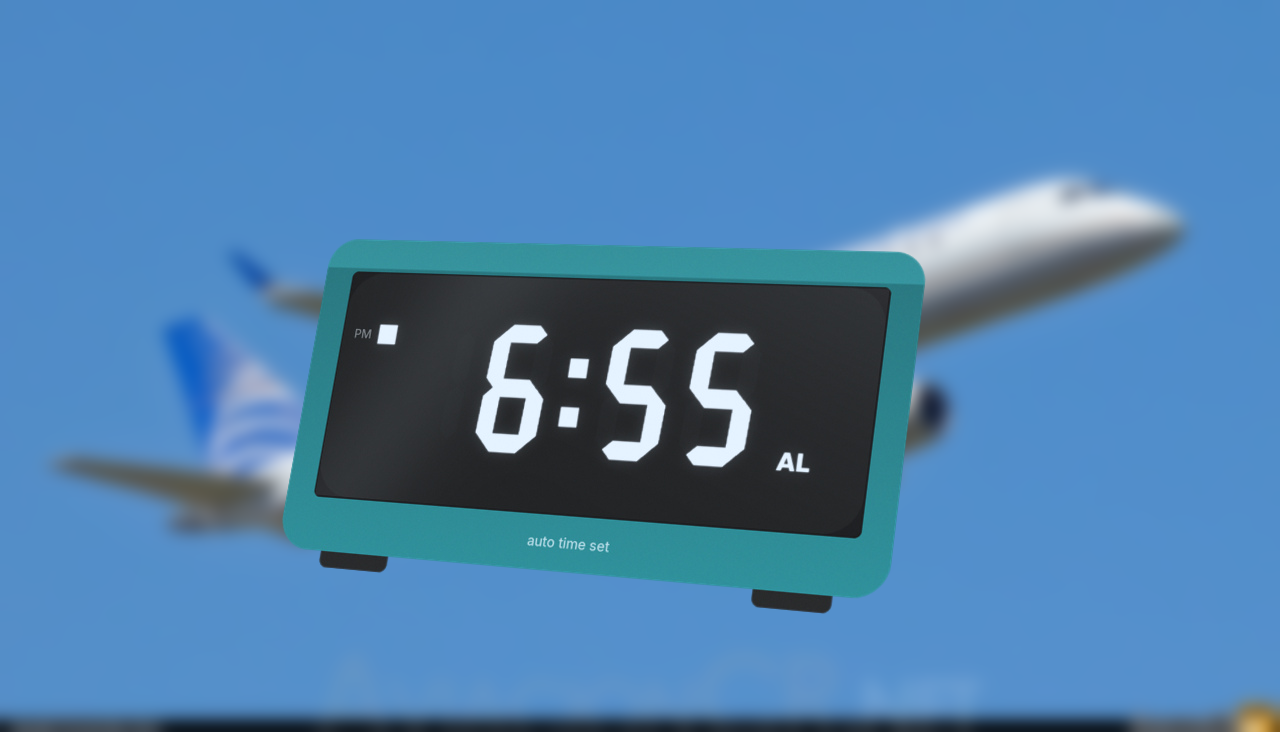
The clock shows **6:55**
